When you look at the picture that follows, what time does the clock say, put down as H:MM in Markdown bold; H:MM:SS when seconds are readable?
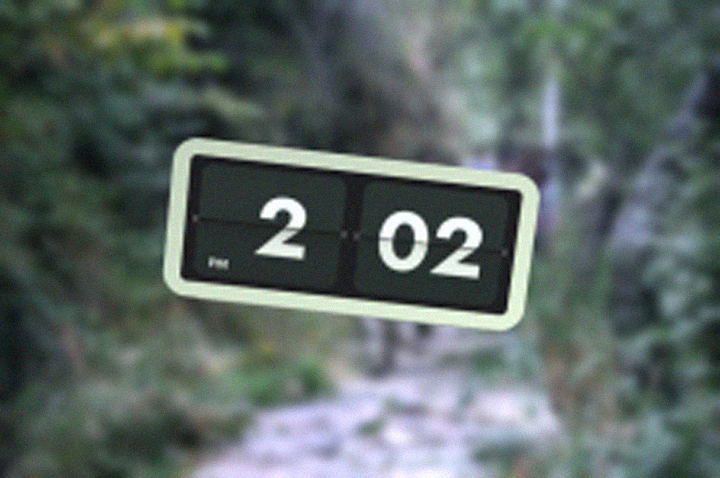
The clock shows **2:02**
